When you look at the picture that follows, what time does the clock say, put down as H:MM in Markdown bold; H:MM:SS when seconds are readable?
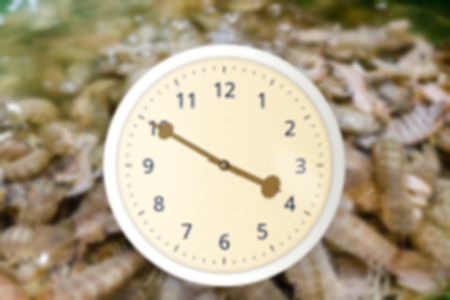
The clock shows **3:50**
